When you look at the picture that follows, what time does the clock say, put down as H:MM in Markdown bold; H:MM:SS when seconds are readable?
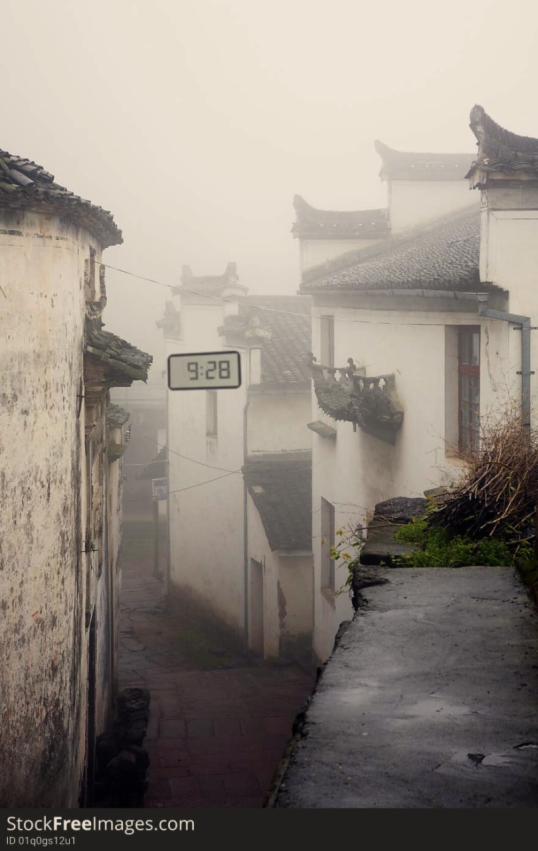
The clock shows **9:28**
